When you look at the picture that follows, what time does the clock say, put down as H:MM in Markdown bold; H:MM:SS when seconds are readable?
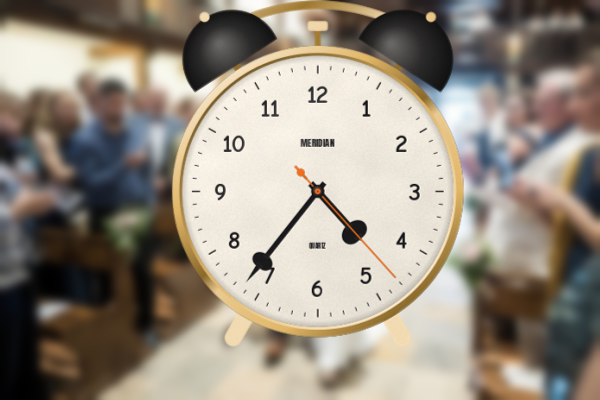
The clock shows **4:36:23**
